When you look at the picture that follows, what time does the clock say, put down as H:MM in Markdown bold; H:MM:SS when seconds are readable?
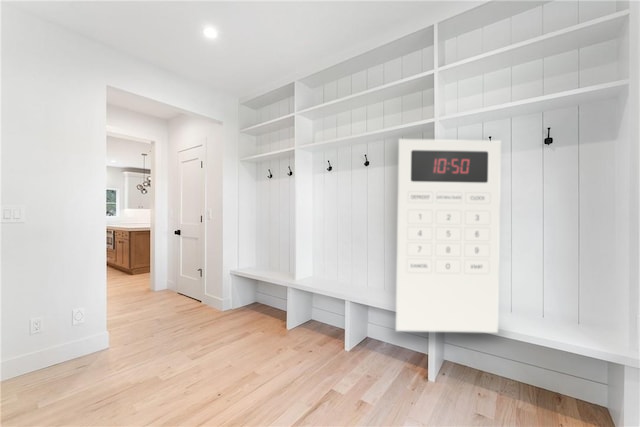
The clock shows **10:50**
